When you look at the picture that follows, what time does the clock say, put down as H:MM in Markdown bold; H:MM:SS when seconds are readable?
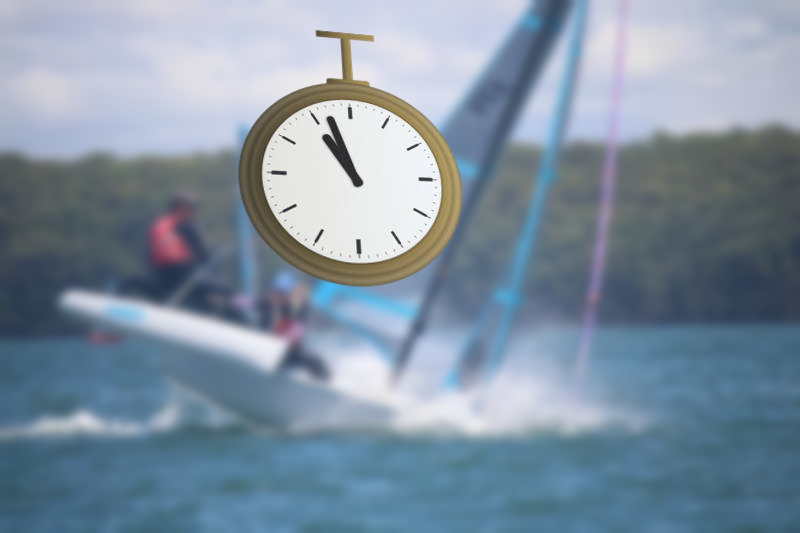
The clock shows **10:57**
